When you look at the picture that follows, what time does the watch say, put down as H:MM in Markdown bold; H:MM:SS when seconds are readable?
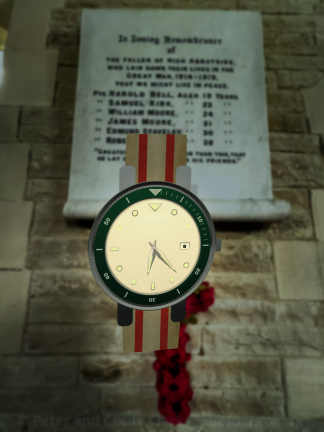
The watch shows **6:23**
